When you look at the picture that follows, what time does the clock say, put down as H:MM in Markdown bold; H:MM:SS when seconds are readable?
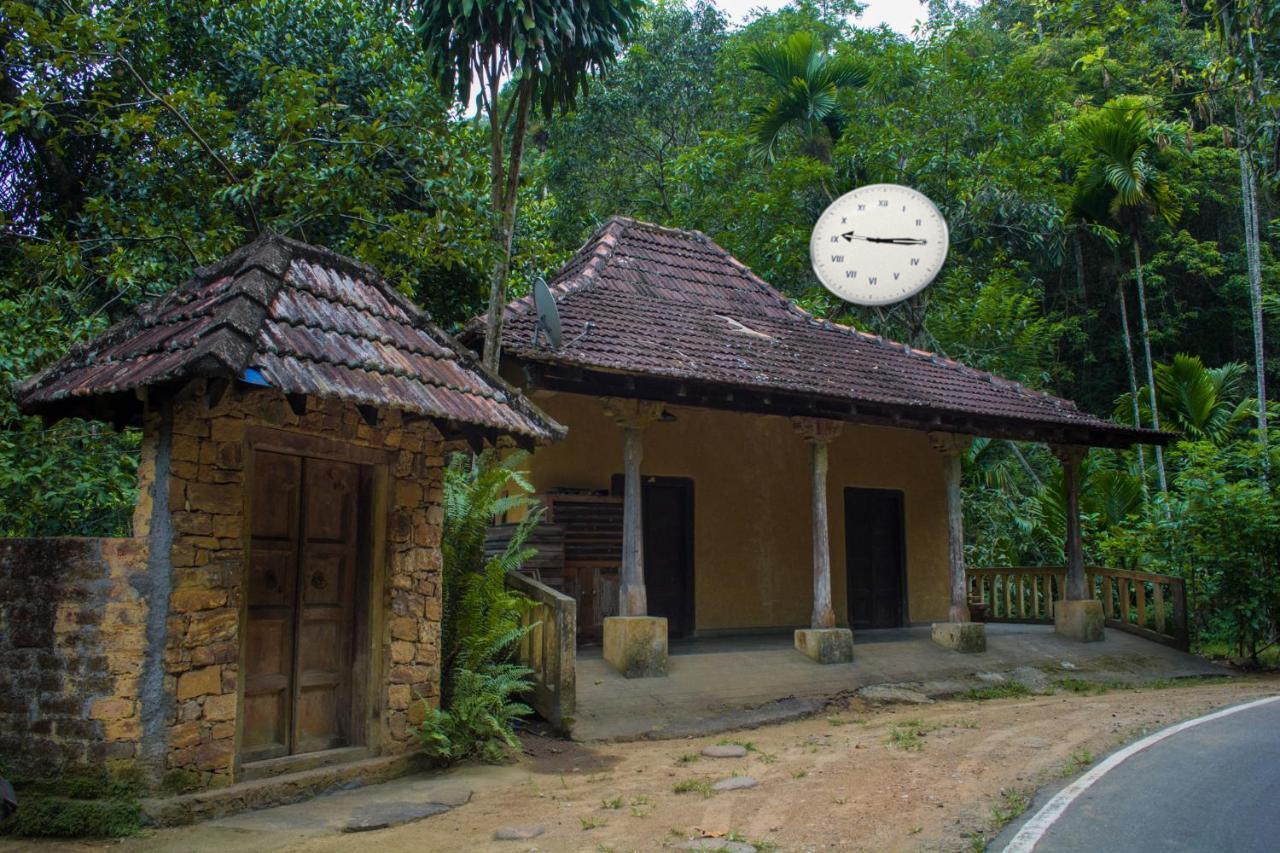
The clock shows **9:15**
